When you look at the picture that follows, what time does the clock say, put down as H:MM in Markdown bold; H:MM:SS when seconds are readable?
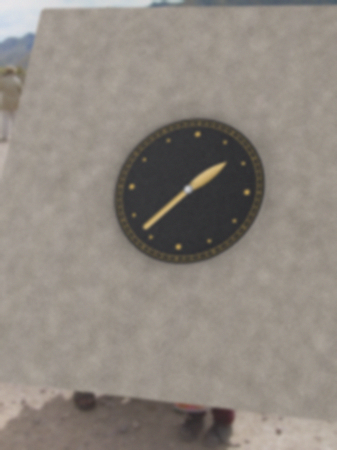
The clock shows **1:37**
